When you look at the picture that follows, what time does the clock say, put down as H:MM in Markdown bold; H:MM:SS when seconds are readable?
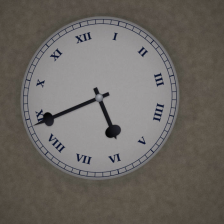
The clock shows **5:44**
